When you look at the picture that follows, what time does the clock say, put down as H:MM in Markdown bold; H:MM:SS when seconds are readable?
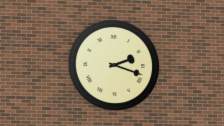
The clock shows **2:18**
